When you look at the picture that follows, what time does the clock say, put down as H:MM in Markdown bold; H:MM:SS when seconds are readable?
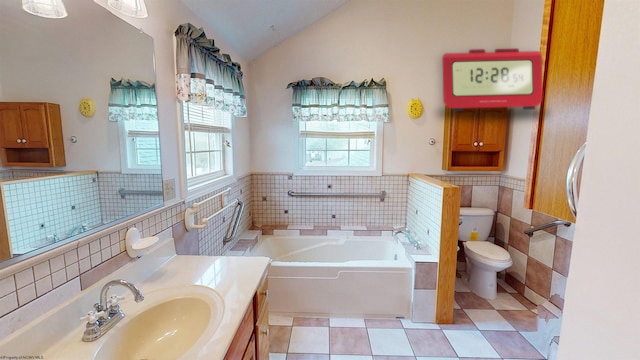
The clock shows **12:28**
